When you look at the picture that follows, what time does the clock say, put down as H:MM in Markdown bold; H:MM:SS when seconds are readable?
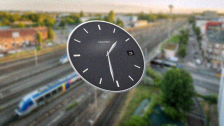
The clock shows **1:31**
